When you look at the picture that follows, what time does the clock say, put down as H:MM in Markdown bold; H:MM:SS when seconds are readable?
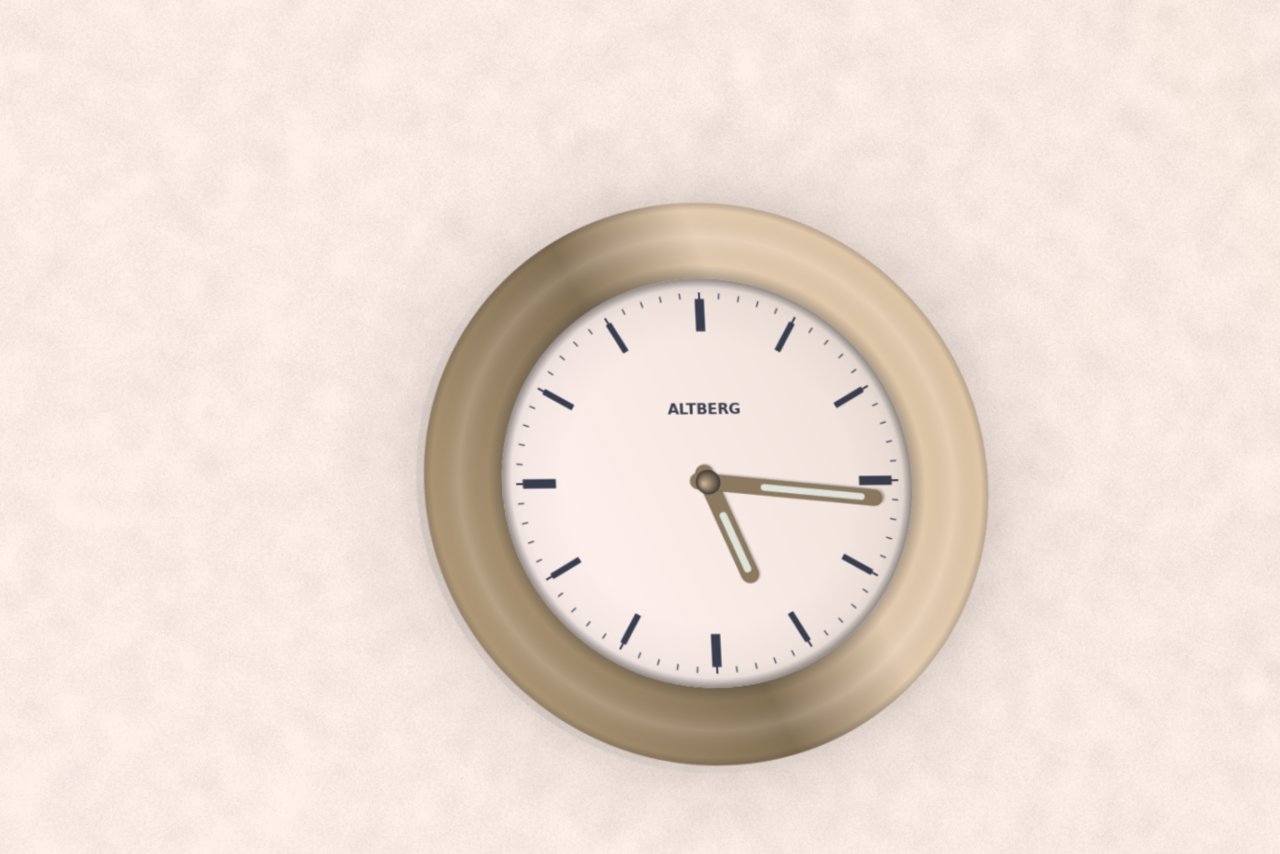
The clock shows **5:16**
